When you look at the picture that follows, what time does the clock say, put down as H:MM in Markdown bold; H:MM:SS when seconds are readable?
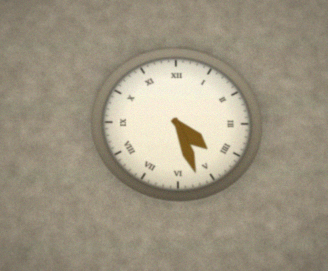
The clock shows **4:27**
